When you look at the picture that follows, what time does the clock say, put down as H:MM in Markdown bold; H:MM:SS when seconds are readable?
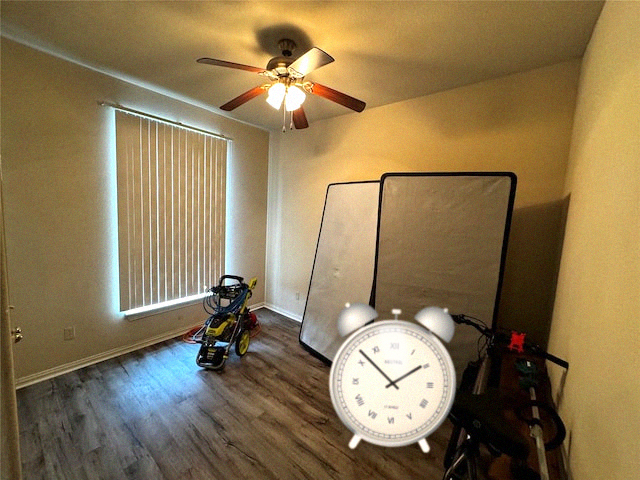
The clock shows **1:52**
